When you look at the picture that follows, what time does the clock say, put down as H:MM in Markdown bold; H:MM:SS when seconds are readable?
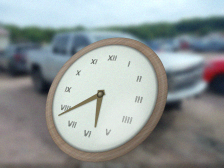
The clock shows **5:39**
